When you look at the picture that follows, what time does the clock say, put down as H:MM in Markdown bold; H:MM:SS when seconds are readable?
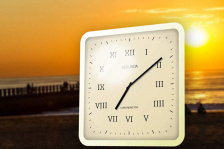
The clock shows **7:09**
